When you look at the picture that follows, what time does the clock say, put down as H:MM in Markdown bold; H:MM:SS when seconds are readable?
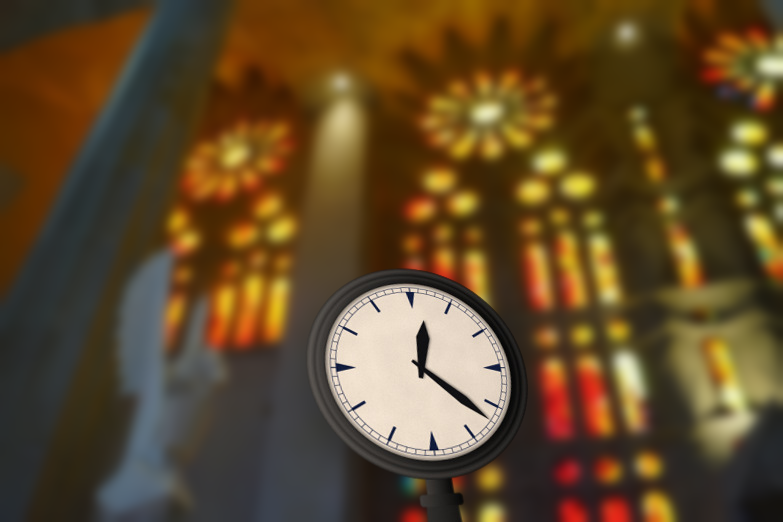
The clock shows **12:22**
